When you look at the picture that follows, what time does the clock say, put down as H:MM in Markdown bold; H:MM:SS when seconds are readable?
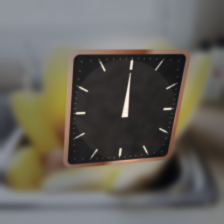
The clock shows **12:00**
